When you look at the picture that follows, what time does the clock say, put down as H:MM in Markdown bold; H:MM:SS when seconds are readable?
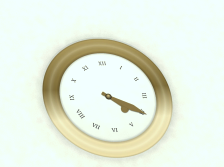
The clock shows **4:20**
